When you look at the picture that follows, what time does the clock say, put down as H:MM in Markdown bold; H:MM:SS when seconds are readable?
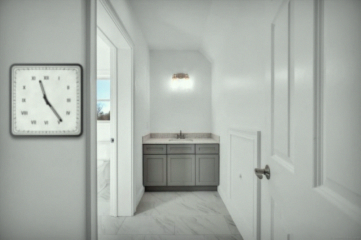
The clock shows **11:24**
